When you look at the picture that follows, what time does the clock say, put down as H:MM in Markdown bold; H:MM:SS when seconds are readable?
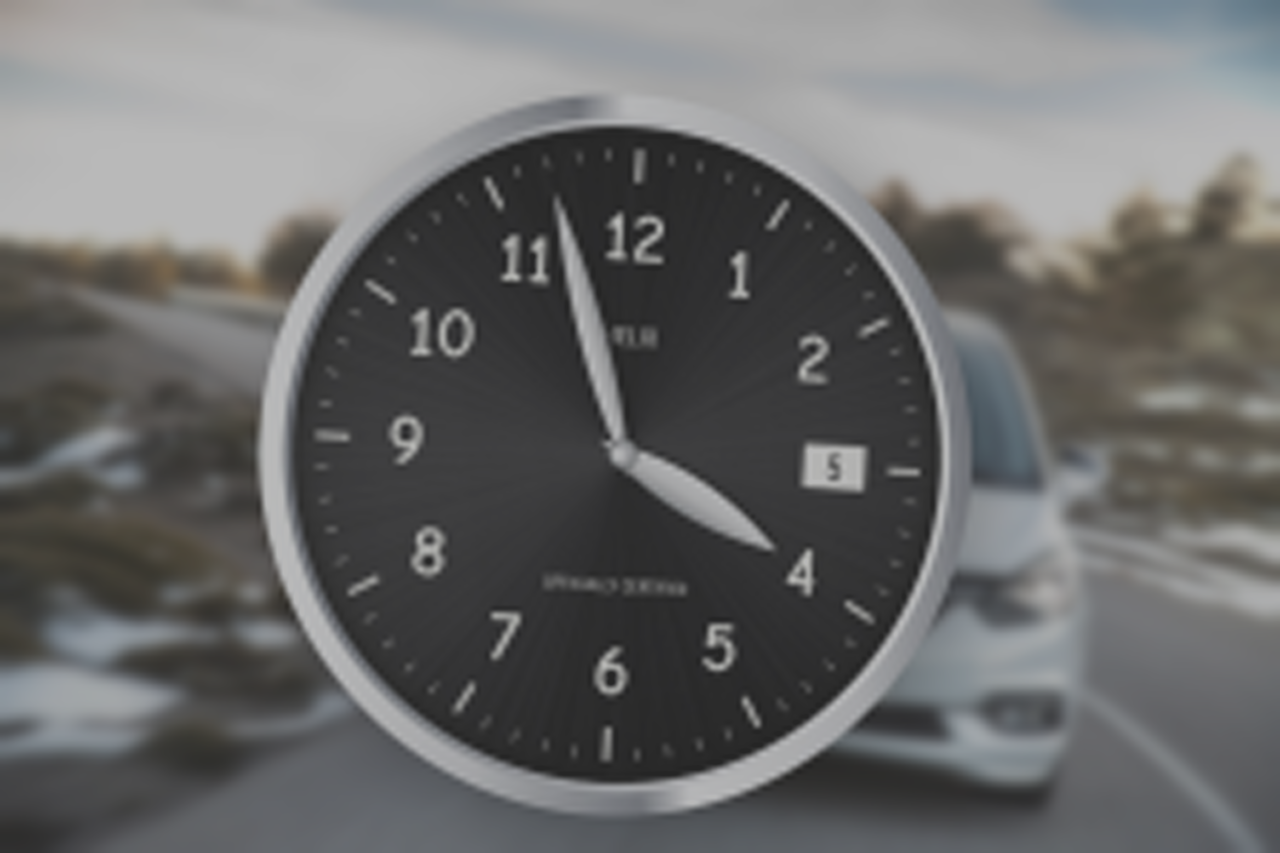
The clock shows **3:57**
